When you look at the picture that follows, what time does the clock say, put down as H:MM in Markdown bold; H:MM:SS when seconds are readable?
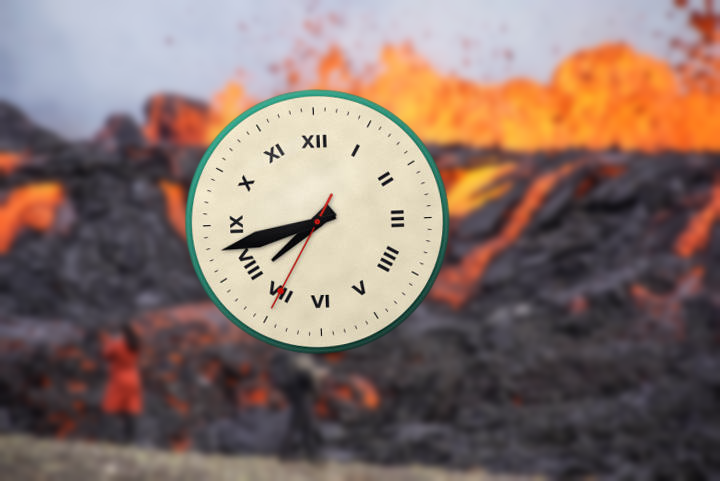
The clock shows **7:42:35**
